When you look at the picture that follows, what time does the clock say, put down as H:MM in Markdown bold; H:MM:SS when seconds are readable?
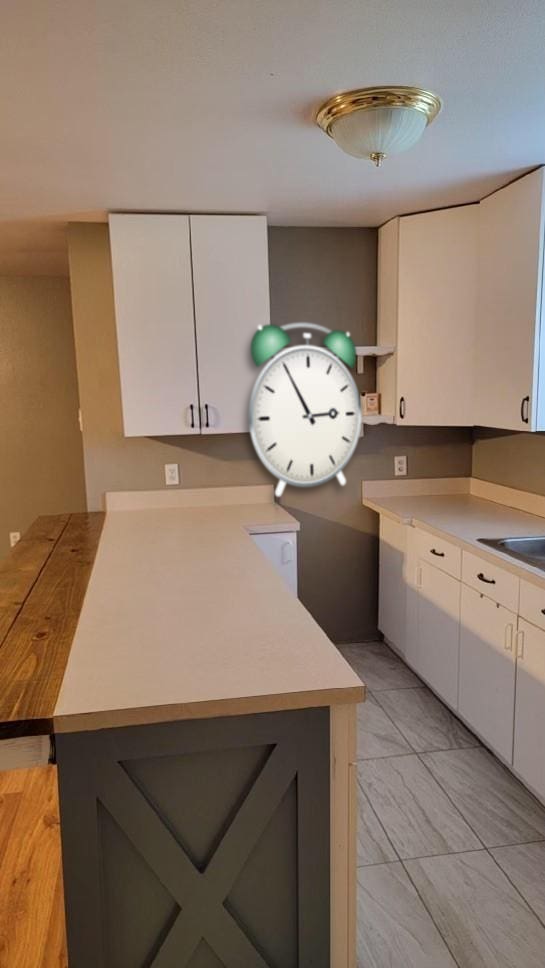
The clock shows **2:55**
